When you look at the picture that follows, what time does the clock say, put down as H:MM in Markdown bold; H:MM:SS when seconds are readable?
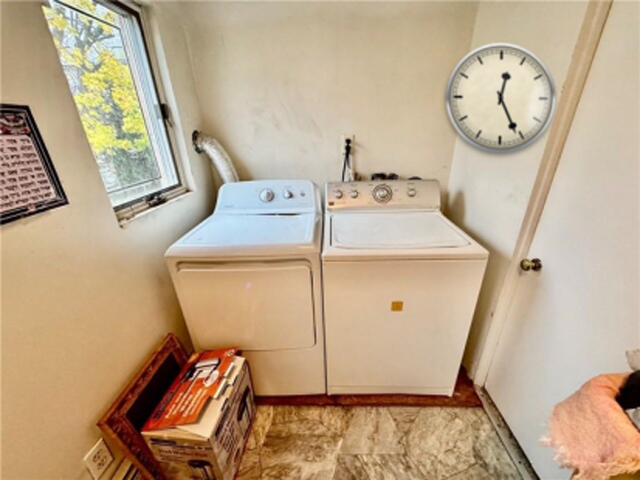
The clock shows **12:26**
